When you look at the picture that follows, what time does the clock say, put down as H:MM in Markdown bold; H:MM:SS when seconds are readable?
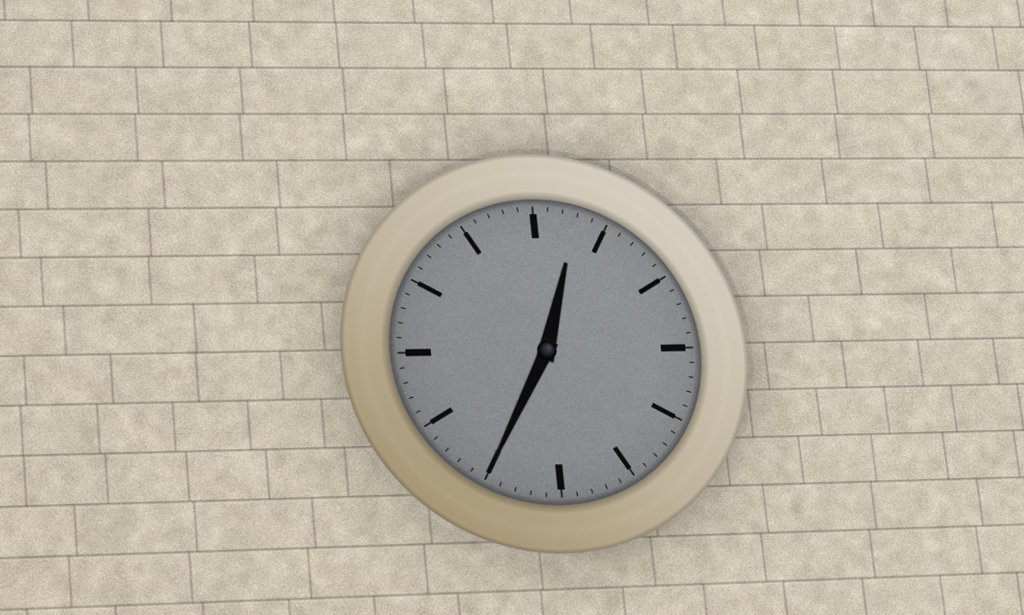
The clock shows **12:35**
